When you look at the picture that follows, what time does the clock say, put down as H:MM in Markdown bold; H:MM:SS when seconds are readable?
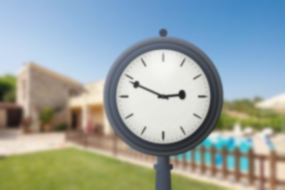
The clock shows **2:49**
